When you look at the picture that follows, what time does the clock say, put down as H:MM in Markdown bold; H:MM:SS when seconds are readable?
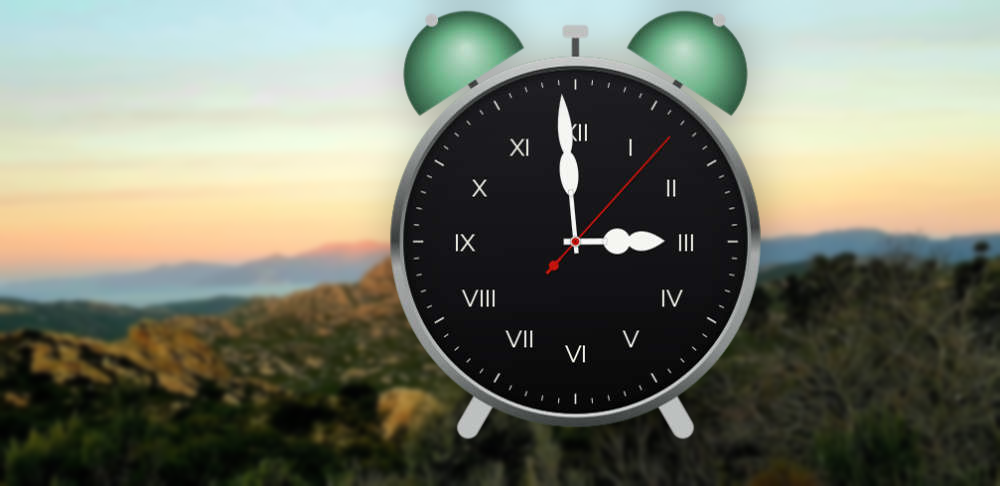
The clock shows **2:59:07**
